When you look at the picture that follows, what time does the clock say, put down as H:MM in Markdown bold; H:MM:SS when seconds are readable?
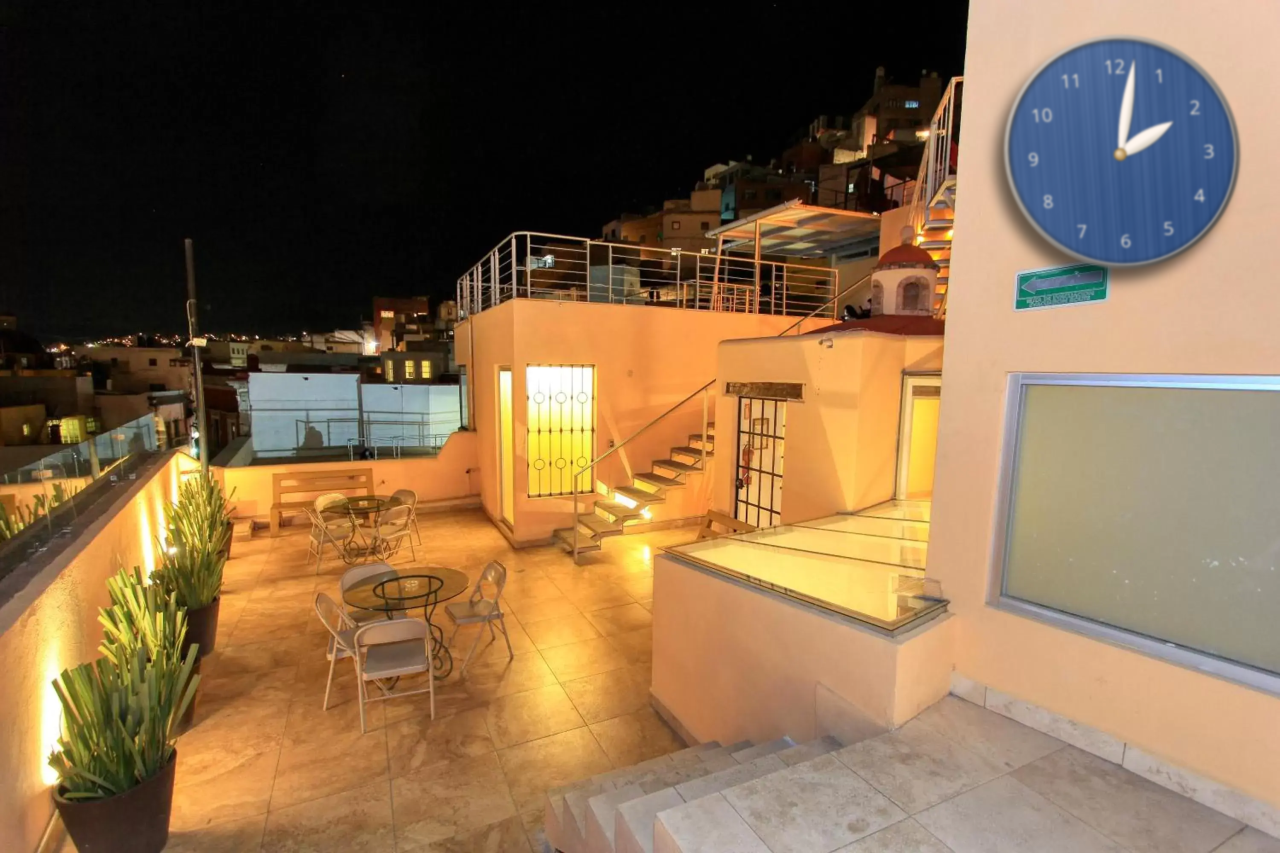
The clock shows **2:02**
